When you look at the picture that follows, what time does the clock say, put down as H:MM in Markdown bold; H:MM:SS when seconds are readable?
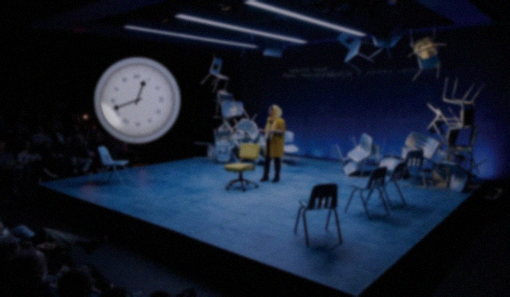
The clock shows **12:42**
